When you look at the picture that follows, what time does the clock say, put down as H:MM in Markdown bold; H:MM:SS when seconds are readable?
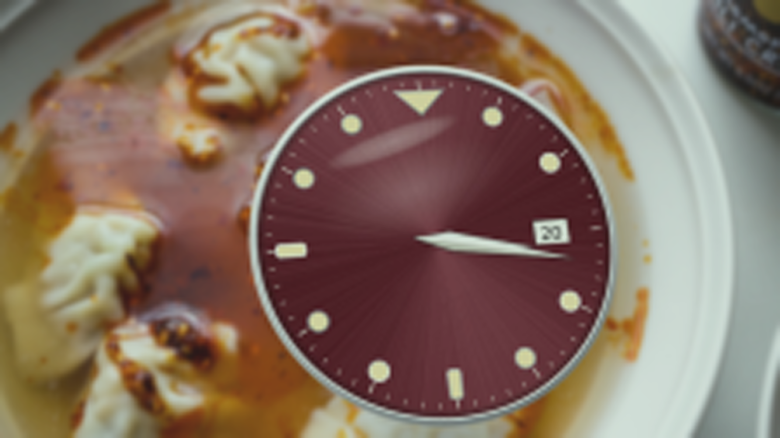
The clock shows **3:17**
